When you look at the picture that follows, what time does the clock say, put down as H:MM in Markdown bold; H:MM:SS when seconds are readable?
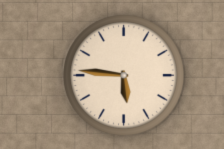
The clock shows **5:46**
